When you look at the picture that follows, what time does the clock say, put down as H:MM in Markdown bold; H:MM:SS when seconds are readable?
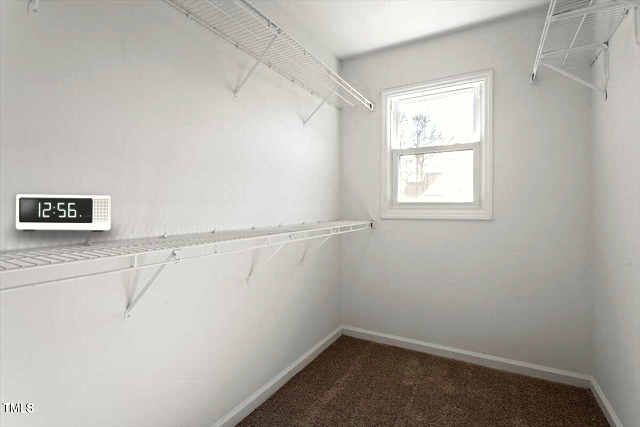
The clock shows **12:56**
